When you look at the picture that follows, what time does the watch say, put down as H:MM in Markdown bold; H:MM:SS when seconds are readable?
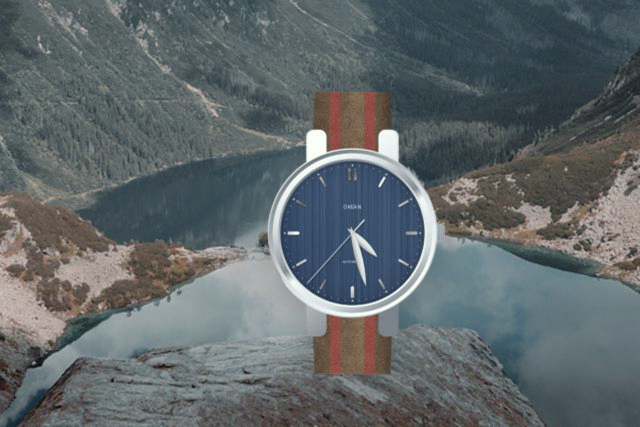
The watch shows **4:27:37**
